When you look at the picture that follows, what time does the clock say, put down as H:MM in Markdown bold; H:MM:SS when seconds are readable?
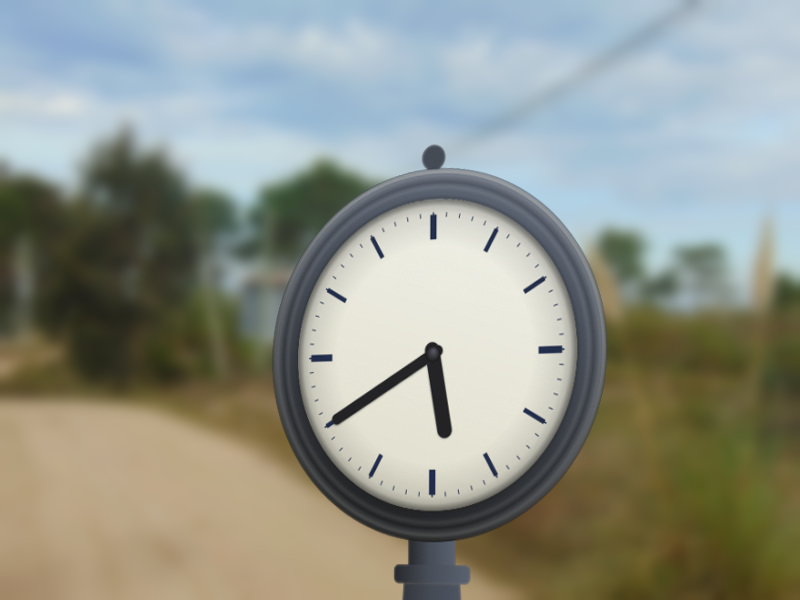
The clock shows **5:40**
